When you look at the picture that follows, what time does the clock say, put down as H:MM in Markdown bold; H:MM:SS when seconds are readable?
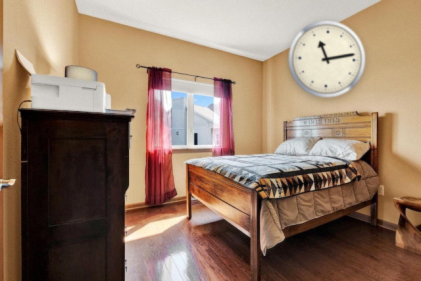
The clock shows **11:13**
